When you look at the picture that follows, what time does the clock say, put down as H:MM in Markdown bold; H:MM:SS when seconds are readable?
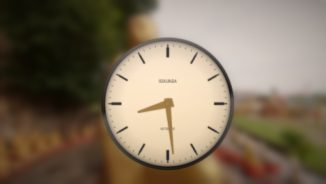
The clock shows **8:29**
